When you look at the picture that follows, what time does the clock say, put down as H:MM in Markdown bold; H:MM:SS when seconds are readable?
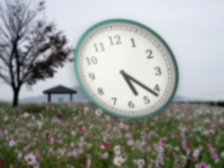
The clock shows **5:22**
